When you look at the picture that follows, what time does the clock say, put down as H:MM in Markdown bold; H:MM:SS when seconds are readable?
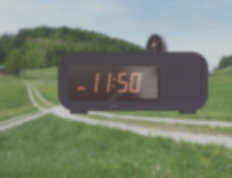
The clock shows **11:50**
